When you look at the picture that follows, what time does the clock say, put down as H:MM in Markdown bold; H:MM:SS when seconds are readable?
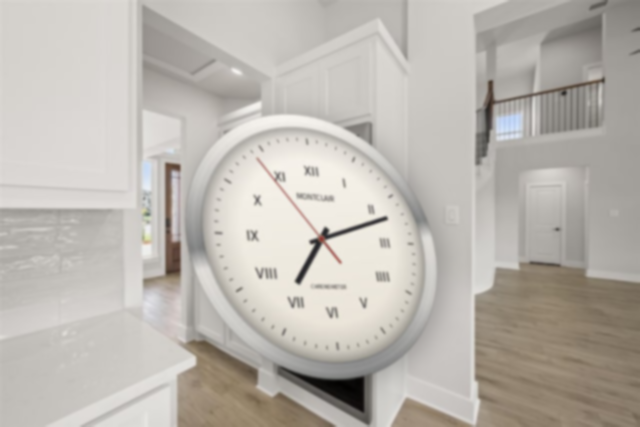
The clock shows **7:11:54**
